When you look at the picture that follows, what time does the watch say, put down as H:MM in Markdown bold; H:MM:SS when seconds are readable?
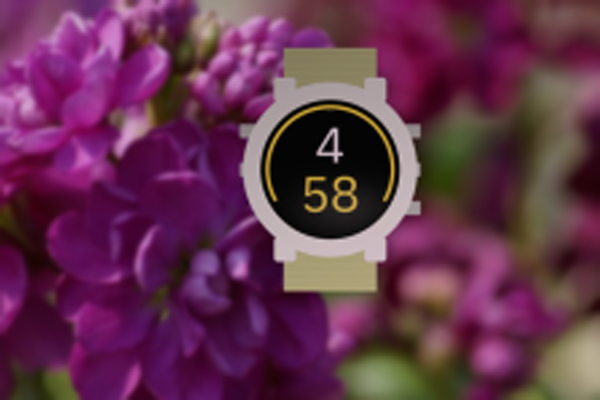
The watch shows **4:58**
